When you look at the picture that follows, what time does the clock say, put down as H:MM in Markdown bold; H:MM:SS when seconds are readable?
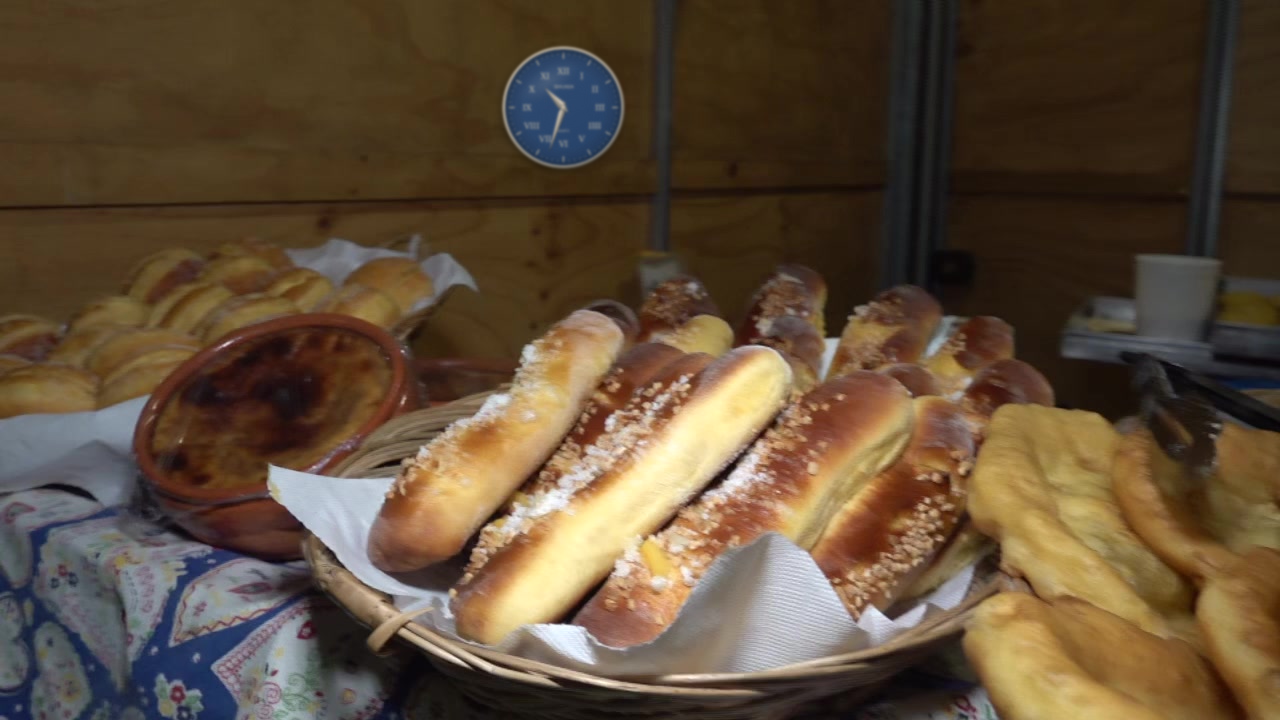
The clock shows **10:33**
